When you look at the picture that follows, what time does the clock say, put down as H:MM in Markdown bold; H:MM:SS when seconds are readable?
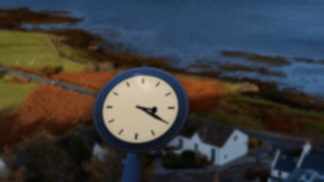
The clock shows **3:20**
